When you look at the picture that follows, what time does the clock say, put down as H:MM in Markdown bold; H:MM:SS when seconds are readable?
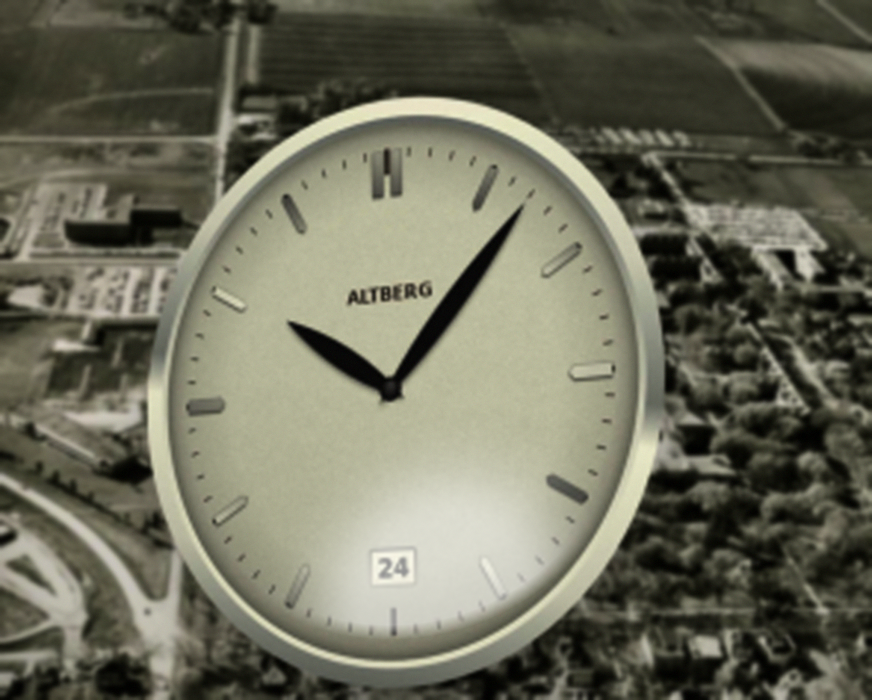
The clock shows **10:07**
